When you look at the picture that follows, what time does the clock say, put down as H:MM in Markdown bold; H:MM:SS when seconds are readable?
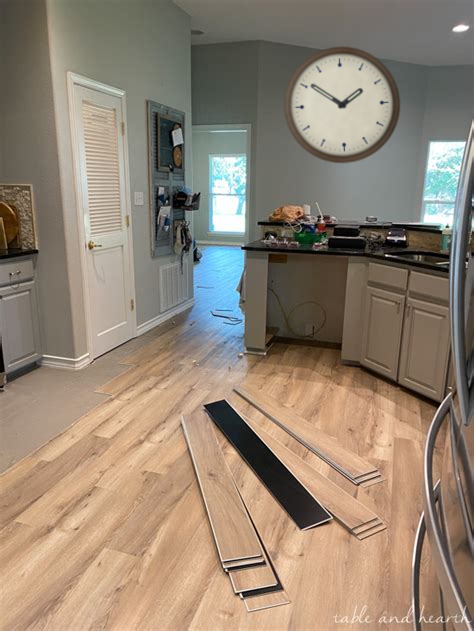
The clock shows **1:51**
